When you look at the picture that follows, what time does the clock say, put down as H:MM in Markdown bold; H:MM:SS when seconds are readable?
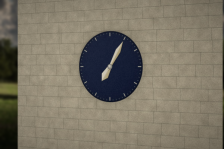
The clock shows **7:05**
